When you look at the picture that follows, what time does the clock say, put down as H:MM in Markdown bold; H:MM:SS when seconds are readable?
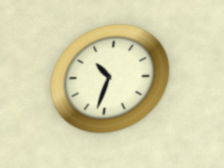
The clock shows **10:32**
